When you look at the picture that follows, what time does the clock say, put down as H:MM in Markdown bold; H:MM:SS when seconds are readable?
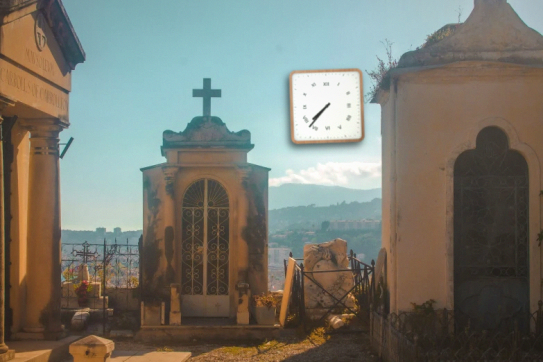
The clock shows **7:37**
